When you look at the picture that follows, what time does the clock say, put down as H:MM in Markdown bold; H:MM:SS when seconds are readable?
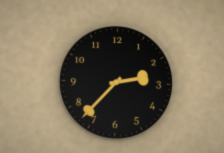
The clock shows **2:37**
